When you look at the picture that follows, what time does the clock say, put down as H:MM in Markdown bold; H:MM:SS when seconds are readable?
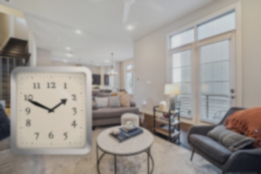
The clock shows **1:49**
